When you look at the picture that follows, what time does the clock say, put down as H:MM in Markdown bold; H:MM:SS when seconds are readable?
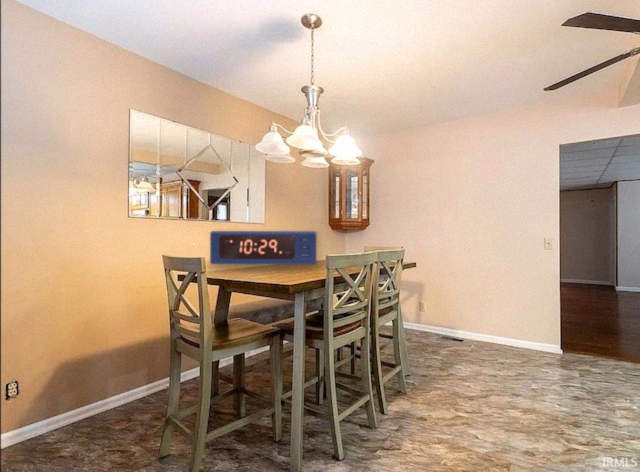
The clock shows **10:29**
